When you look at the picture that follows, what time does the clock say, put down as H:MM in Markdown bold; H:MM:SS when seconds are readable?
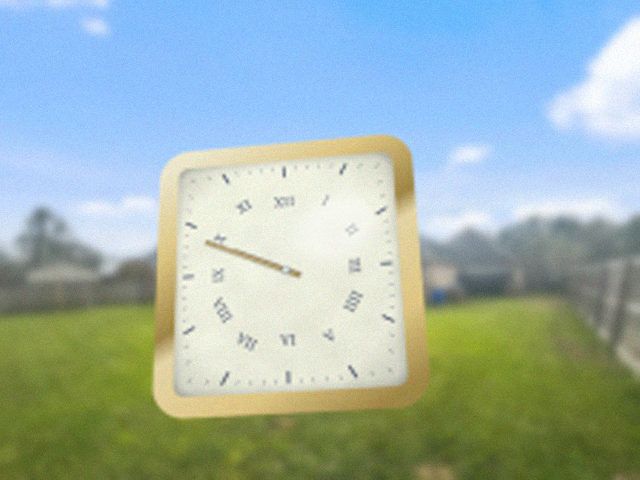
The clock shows **9:49**
